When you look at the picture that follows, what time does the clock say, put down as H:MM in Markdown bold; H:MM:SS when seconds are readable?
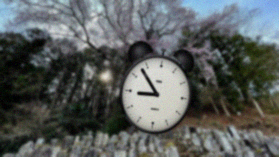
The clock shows **8:53**
